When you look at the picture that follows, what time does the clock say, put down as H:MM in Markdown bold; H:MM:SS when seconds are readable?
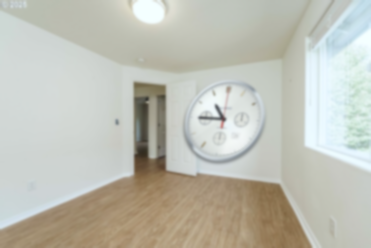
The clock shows **10:45**
